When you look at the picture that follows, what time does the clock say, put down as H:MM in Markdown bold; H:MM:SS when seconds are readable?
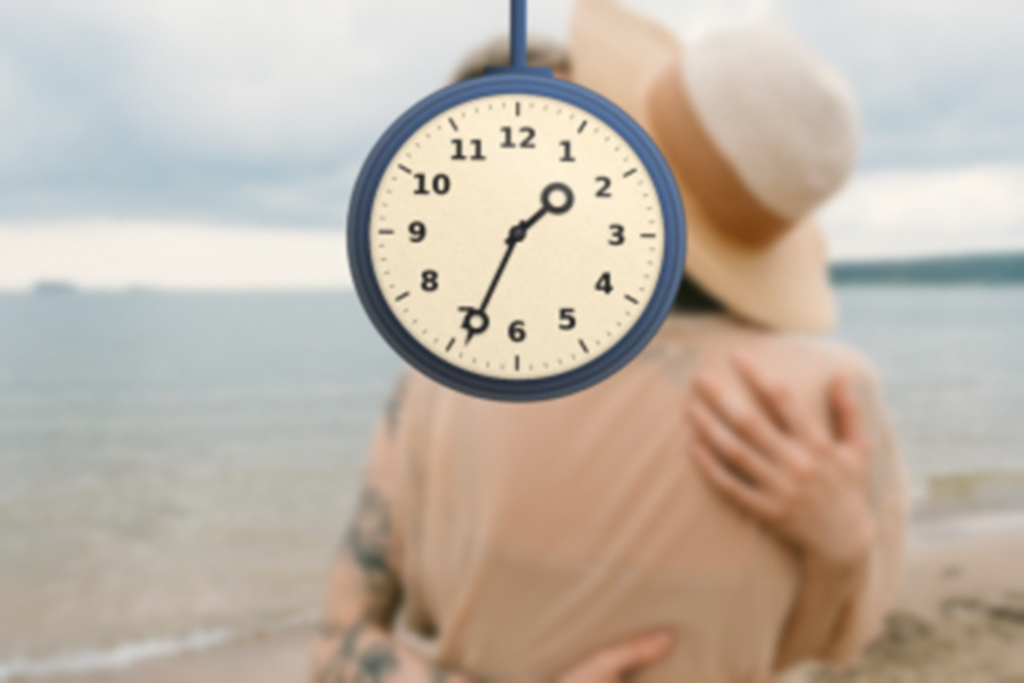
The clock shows **1:34**
